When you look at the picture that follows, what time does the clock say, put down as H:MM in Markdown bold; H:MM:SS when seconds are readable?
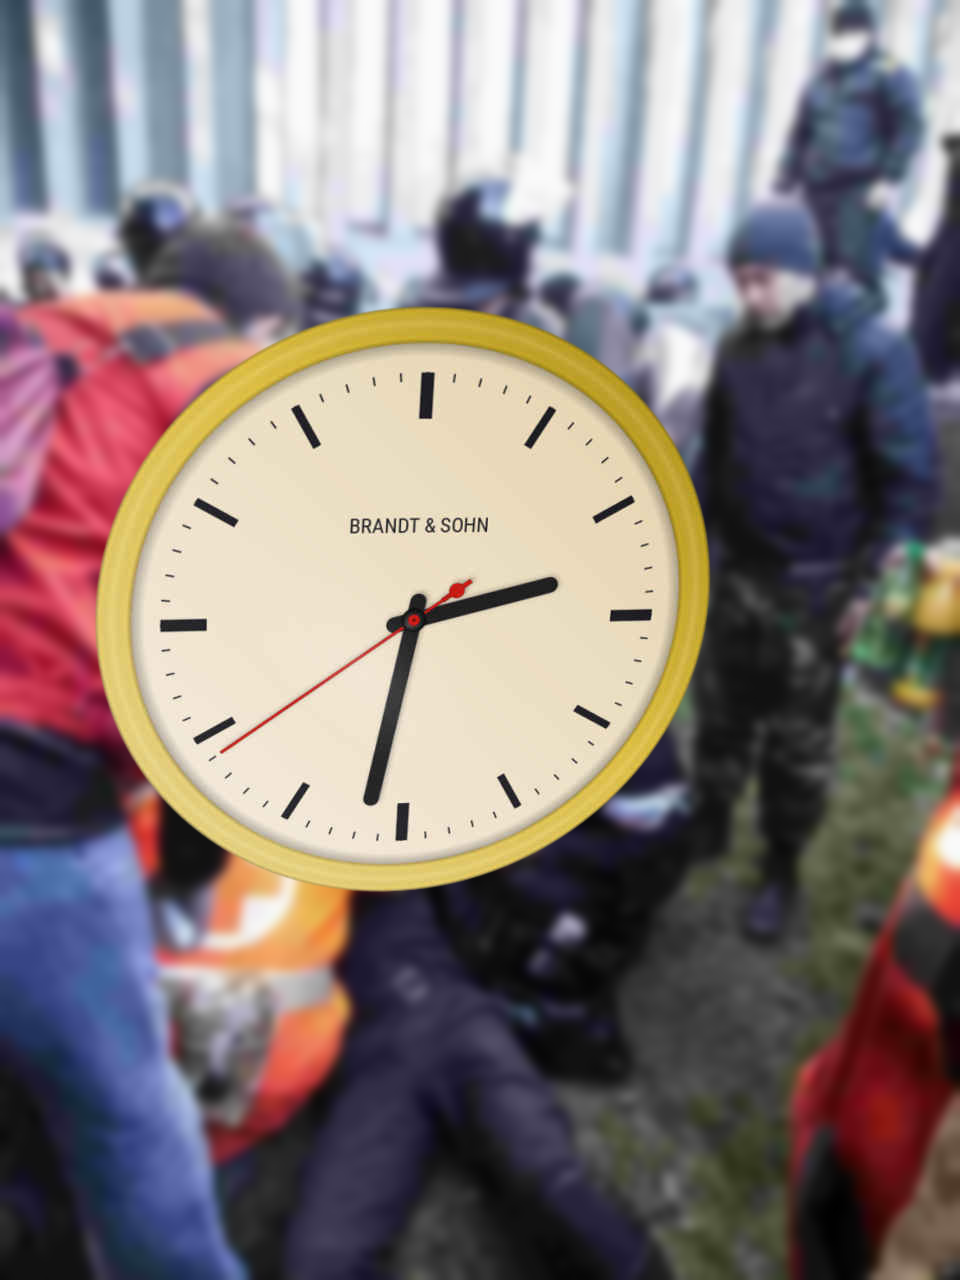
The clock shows **2:31:39**
